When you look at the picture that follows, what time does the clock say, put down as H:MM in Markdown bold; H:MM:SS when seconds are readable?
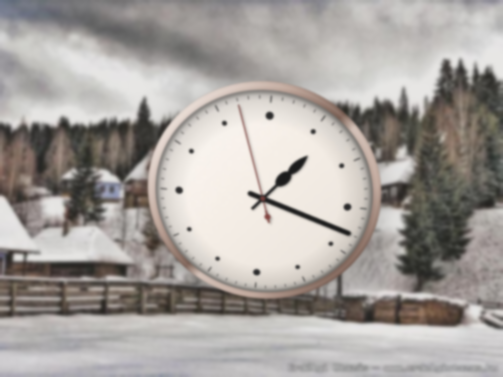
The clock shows **1:17:57**
